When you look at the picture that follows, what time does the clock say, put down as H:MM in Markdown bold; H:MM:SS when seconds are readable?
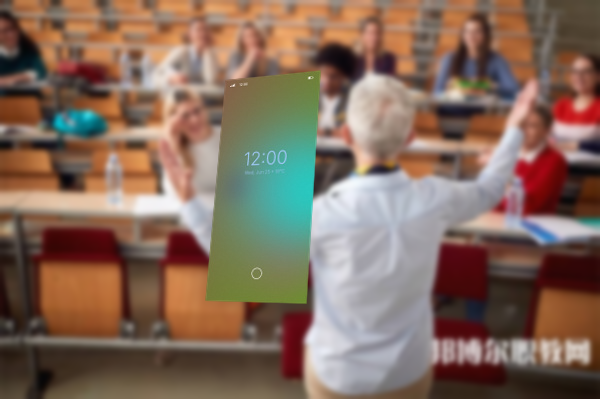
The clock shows **12:00**
